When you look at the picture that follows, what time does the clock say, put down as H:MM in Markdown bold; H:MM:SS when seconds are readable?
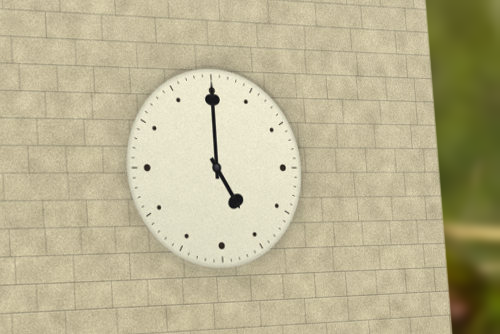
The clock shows **5:00**
